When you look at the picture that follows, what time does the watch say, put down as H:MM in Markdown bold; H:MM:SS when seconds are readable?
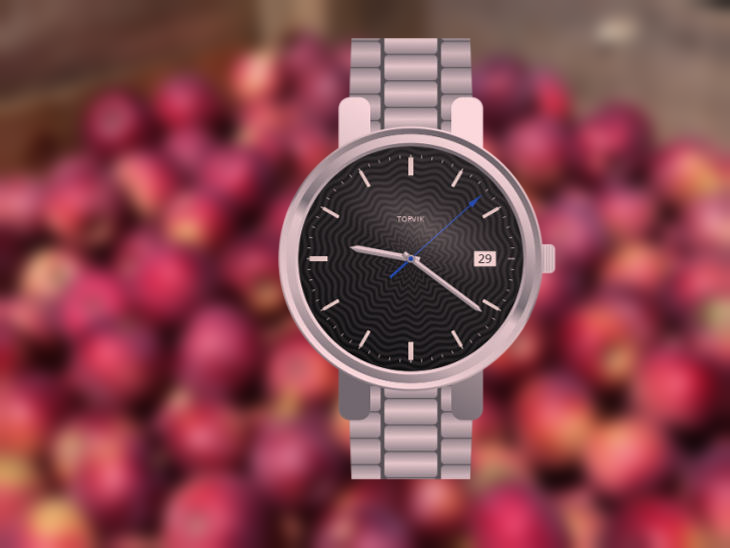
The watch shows **9:21:08**
